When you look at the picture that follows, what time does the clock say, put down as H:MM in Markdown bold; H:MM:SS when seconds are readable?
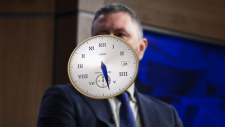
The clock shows **5:28**
